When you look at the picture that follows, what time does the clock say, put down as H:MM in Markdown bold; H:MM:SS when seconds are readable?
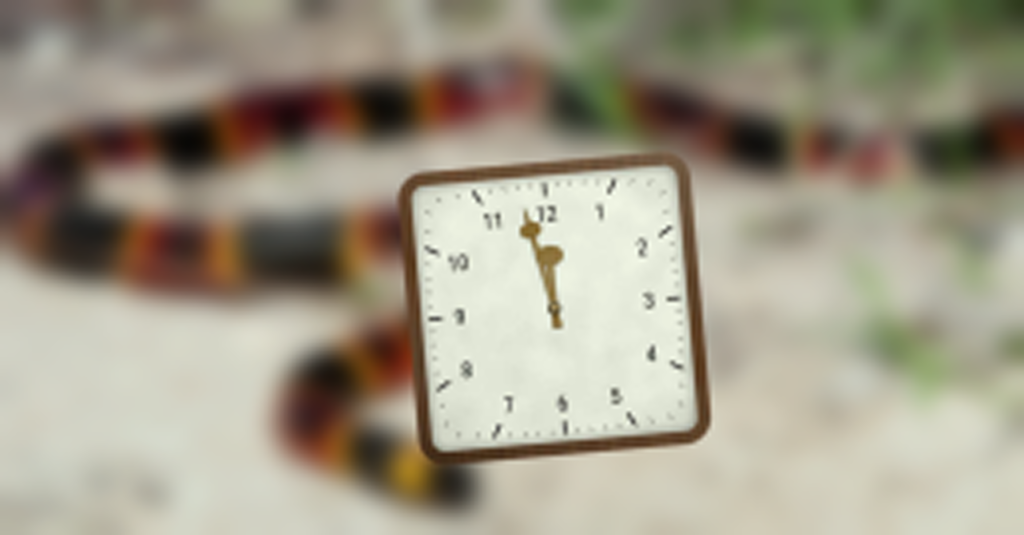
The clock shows **11:58**
